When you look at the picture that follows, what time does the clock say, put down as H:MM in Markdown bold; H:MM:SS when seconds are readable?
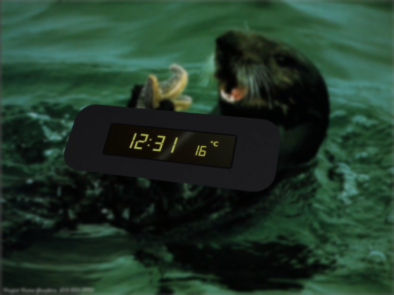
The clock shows **12:31**
